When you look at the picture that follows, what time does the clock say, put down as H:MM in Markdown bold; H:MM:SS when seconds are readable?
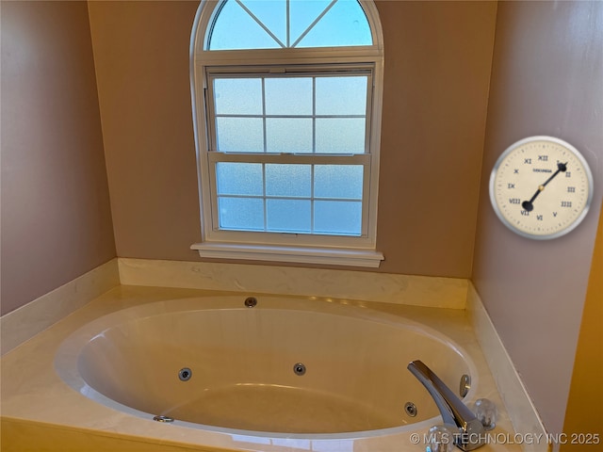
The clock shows **7:07**
